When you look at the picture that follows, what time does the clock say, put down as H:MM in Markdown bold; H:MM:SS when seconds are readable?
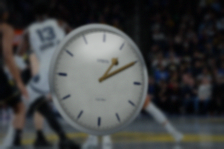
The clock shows **1:10**
